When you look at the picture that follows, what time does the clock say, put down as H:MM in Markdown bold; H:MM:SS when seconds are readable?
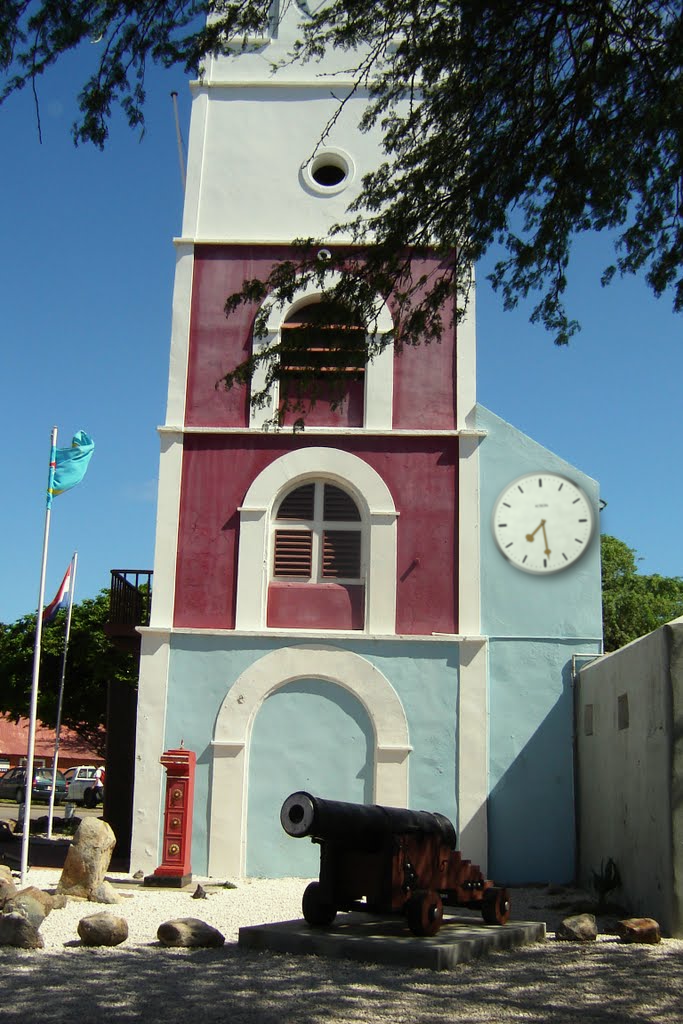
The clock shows **7:29**
